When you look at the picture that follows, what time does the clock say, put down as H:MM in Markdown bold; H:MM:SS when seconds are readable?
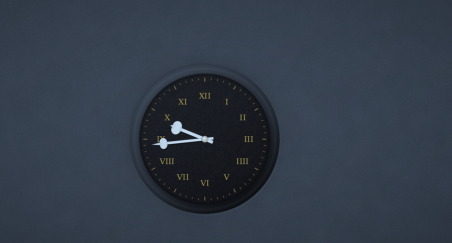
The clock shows **9:44**
